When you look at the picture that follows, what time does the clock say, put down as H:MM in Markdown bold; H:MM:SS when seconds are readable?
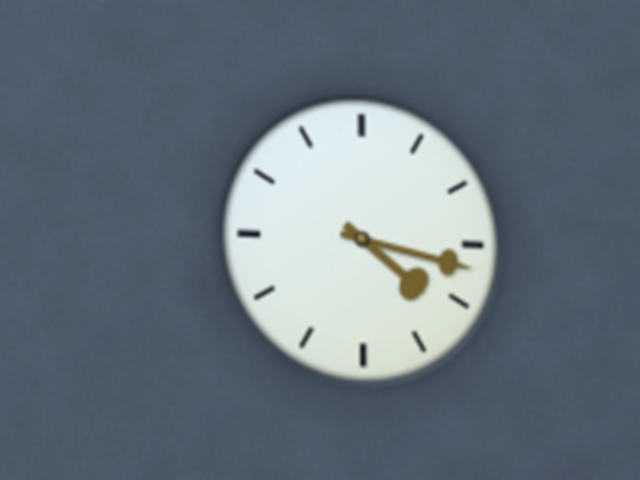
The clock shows **4:17**
